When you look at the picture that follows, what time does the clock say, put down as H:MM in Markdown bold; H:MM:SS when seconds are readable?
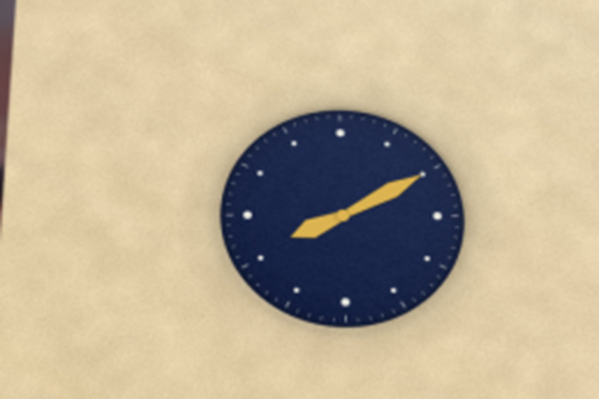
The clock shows **8:10**
